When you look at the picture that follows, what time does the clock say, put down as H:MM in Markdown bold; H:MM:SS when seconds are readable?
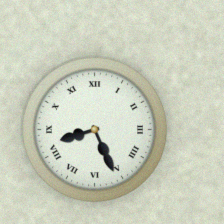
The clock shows **8:26**
